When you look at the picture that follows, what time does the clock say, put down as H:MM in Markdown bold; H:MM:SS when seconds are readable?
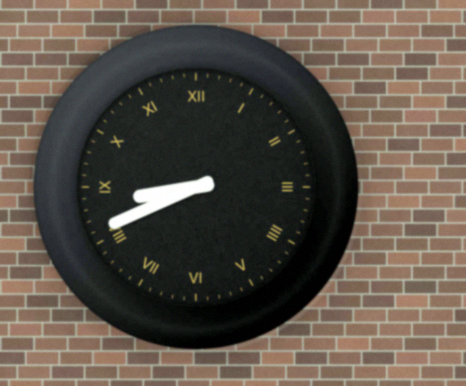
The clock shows **8:41**
